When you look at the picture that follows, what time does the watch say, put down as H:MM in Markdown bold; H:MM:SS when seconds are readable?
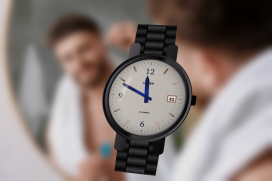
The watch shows **11:49**
